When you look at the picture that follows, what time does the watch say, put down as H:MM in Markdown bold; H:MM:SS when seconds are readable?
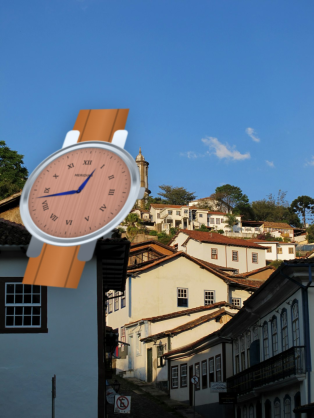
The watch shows **12:43**
